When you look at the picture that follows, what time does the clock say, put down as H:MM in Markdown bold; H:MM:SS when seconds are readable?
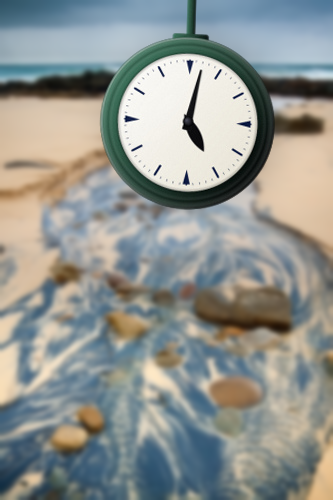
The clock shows **5:02**
